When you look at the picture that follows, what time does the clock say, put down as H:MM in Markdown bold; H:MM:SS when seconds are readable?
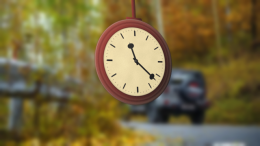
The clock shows **11:22**
